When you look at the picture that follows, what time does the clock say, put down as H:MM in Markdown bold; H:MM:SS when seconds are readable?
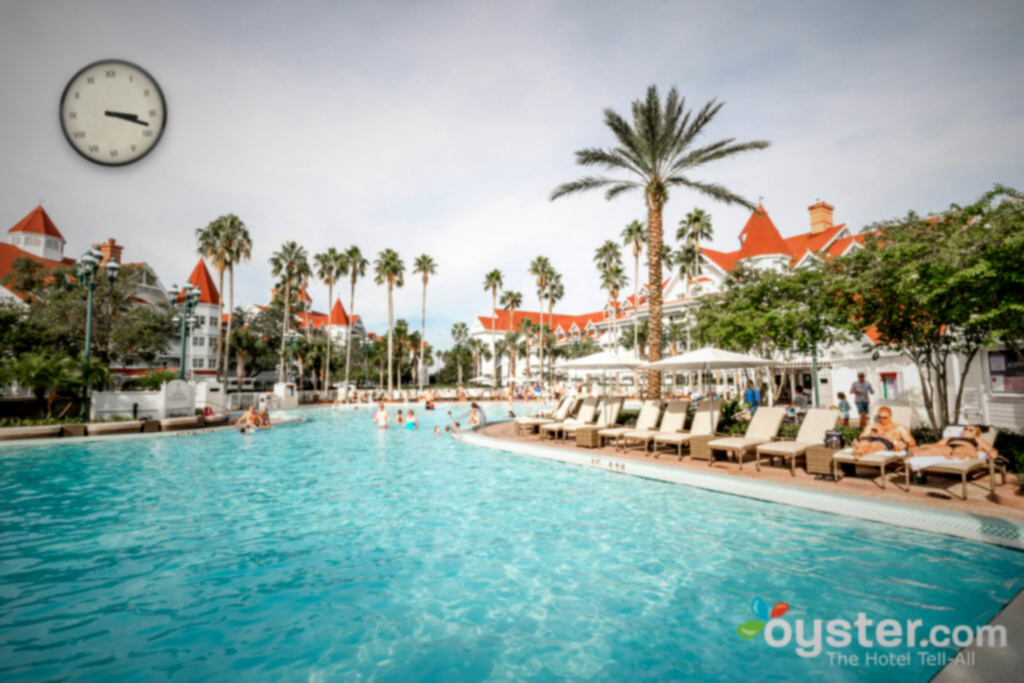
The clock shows **3:18**
